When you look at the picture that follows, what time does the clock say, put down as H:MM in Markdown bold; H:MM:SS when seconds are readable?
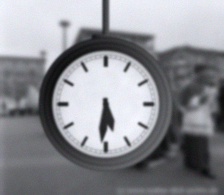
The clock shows **5:31**
